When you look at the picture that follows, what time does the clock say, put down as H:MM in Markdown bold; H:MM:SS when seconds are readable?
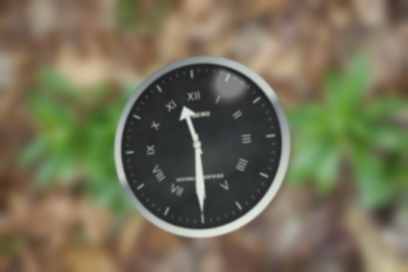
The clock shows **11:30**
